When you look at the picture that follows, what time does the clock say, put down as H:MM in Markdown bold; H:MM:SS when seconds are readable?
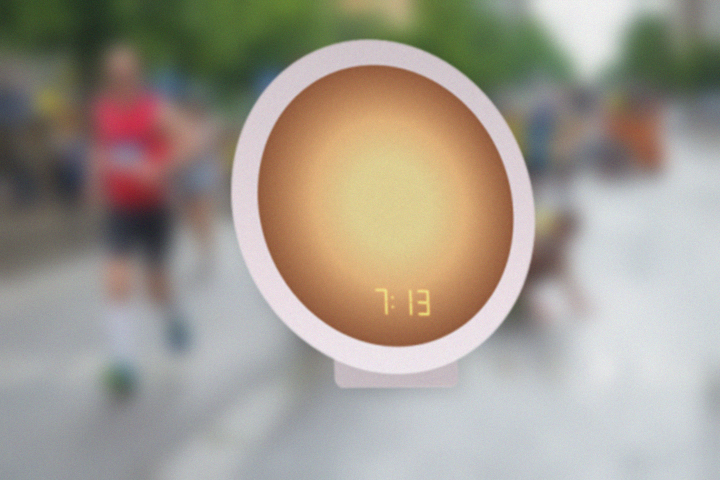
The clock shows **7:13**
